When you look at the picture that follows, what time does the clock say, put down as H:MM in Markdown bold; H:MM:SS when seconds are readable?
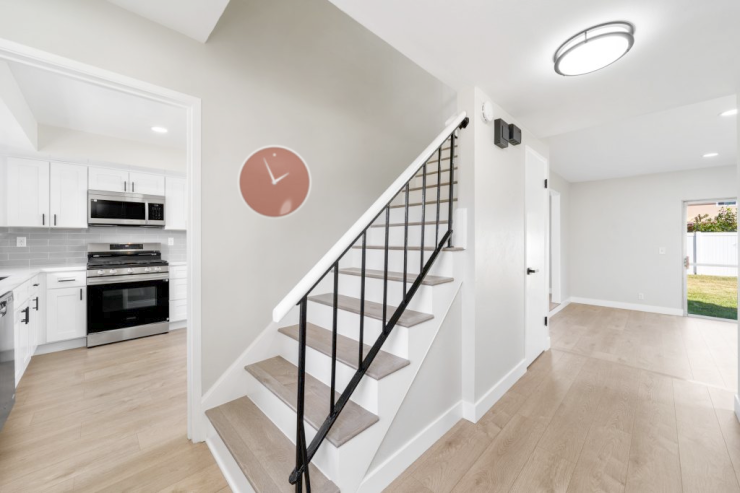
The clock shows **1:56**
